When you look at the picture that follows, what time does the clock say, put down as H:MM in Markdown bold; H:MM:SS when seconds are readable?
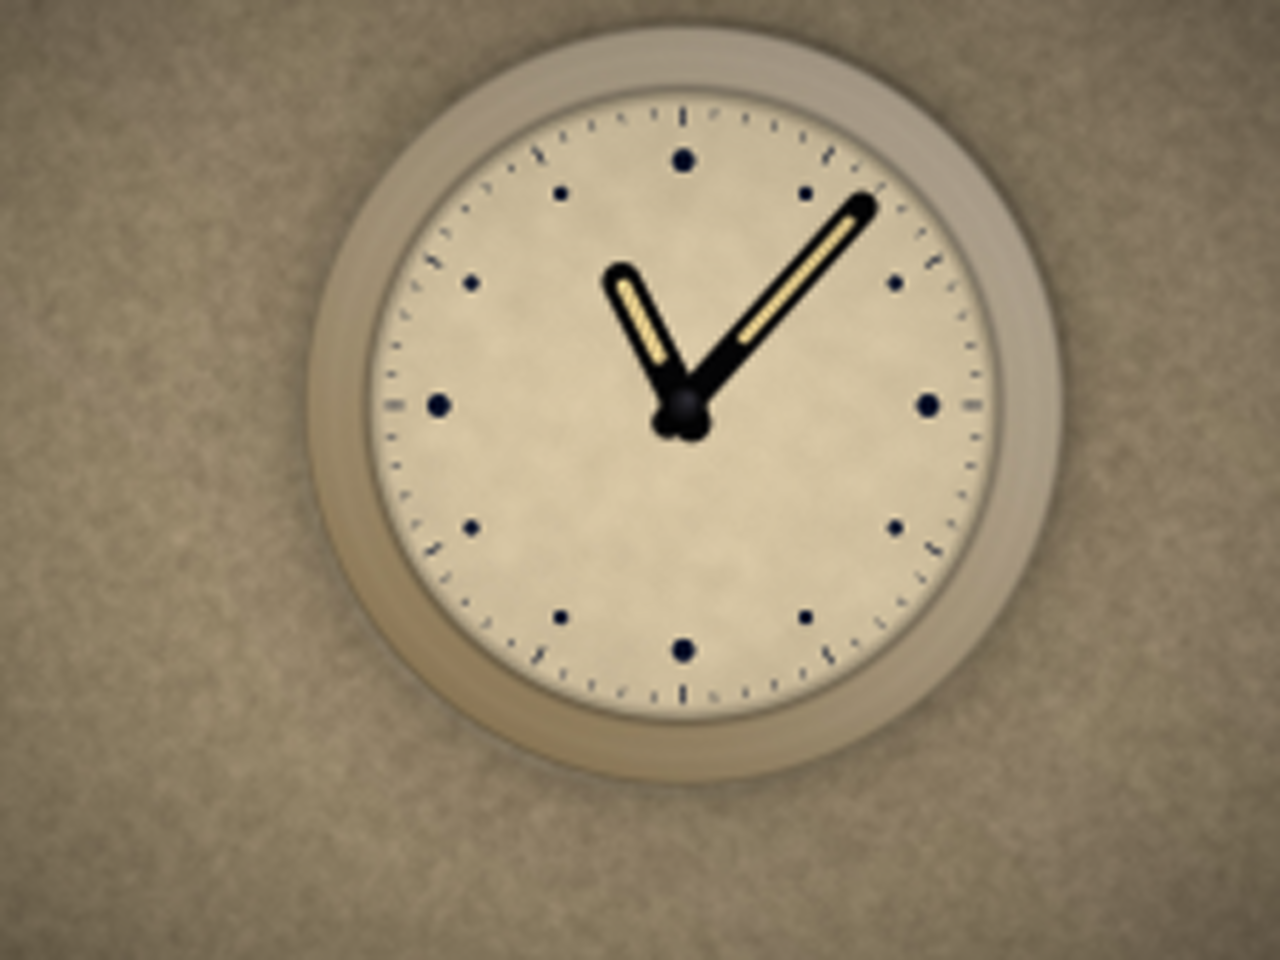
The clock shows **11:07**
